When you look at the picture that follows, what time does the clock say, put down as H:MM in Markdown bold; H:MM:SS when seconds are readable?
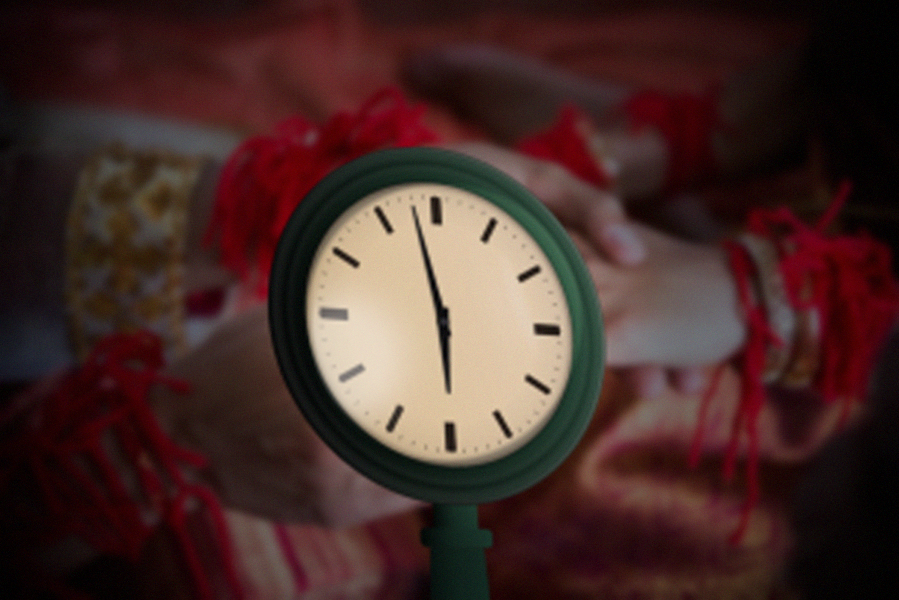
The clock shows **5:58**
